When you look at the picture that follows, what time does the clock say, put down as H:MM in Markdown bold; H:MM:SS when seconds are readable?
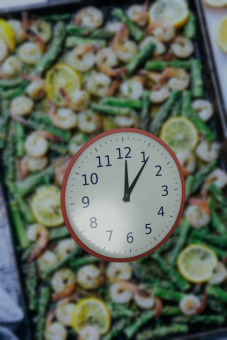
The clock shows **12:06**
